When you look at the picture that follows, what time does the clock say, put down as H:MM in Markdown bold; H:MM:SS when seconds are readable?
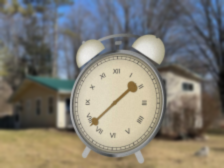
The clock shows **1:38**
